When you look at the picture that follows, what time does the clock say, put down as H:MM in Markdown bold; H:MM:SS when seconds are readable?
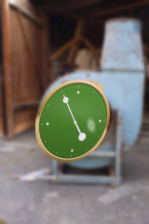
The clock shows **4:55**
